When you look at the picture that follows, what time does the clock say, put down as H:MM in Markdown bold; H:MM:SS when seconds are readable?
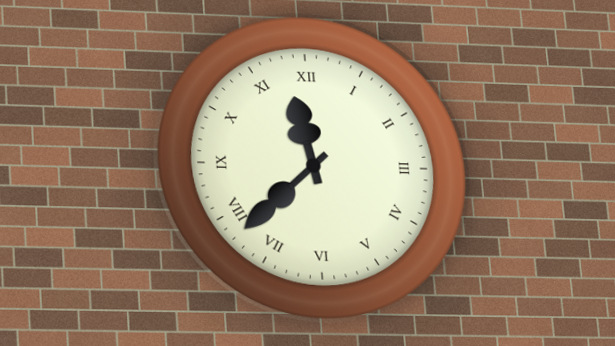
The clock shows **11:38**
